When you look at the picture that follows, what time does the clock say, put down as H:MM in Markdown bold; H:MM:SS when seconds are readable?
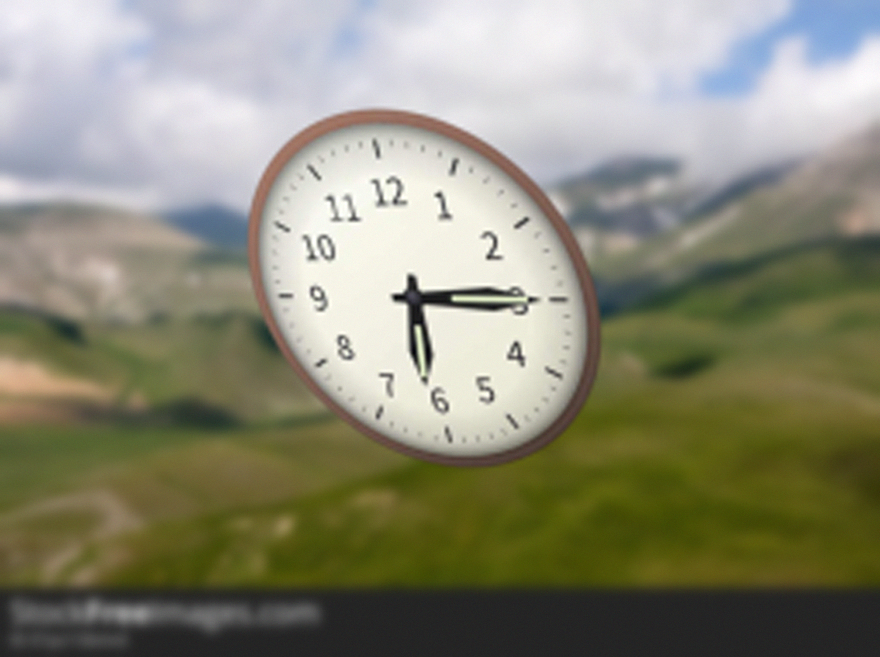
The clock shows **6:15**
